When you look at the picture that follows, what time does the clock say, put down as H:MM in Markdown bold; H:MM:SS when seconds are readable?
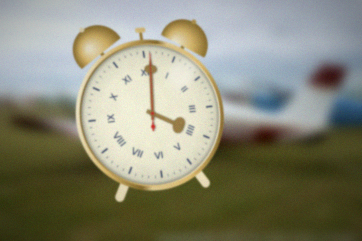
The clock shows **4:01:01**
